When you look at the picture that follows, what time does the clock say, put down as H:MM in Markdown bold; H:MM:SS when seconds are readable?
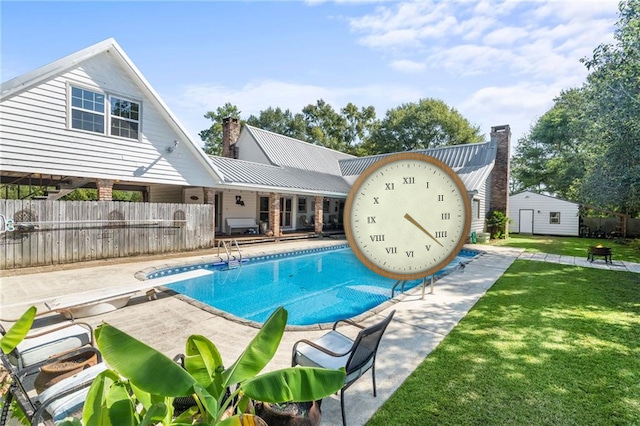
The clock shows **4:22**
